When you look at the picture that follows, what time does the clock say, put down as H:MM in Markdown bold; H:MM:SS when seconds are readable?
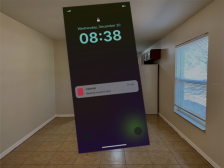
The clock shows **8:38**
